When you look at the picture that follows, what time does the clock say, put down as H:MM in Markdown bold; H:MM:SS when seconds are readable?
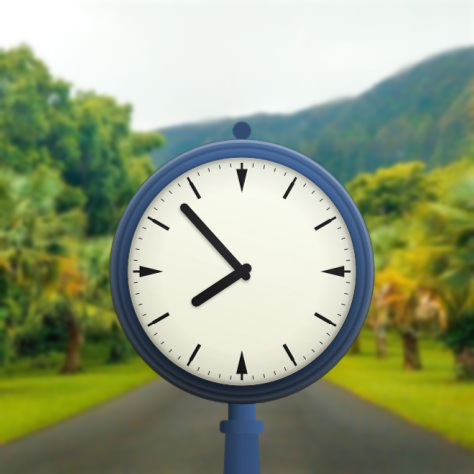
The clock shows **7:53**
